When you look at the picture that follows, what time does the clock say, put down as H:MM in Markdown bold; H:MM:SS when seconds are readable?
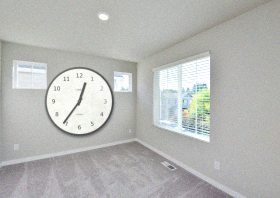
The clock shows **12:36**
